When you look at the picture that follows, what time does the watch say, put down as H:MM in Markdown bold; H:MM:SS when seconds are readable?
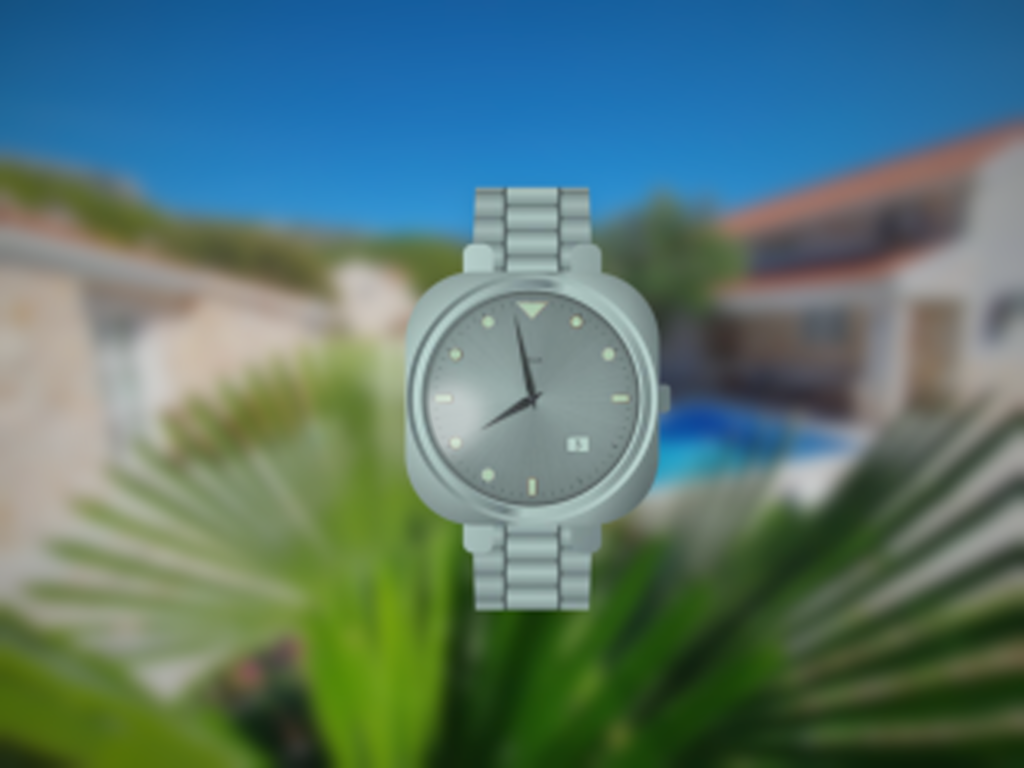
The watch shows **7:58**
